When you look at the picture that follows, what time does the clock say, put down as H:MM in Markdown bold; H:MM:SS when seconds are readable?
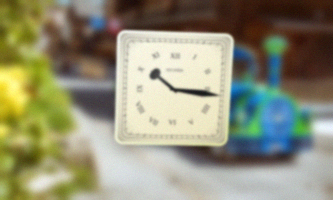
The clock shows **10:16**
